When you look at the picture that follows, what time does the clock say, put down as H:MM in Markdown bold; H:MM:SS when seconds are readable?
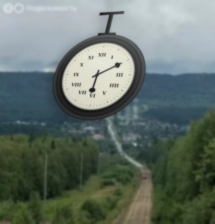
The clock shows **6:10**
